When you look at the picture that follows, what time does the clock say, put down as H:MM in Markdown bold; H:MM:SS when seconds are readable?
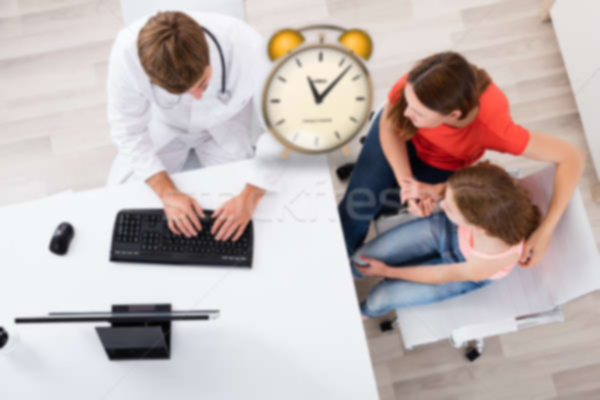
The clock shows **11:07**
